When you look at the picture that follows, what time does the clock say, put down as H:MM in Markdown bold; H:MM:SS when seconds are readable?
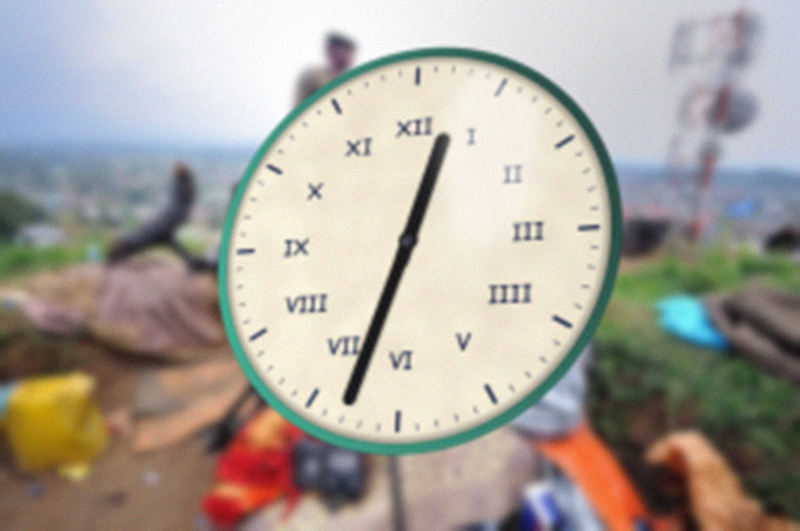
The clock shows **12:33**
